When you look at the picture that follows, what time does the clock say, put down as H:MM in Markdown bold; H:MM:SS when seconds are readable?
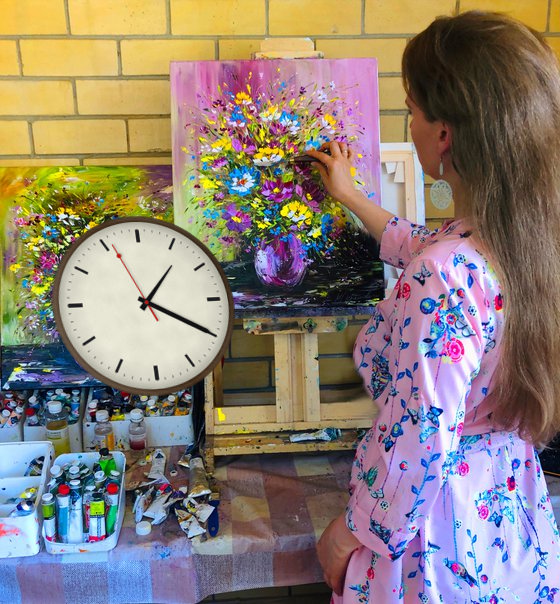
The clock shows **1:19:56**
